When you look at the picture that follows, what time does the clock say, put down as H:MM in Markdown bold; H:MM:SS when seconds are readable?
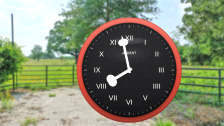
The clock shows **7:58**
